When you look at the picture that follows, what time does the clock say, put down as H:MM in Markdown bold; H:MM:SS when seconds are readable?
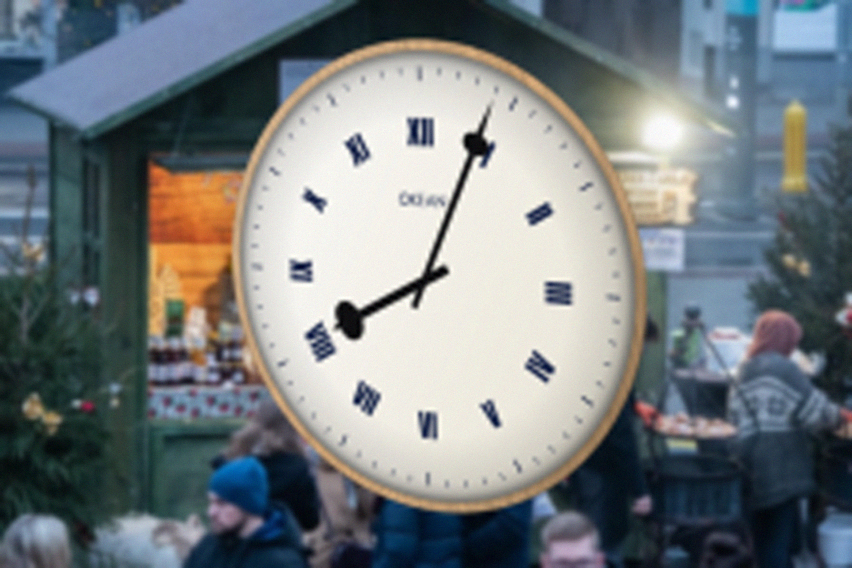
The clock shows **8:04**
